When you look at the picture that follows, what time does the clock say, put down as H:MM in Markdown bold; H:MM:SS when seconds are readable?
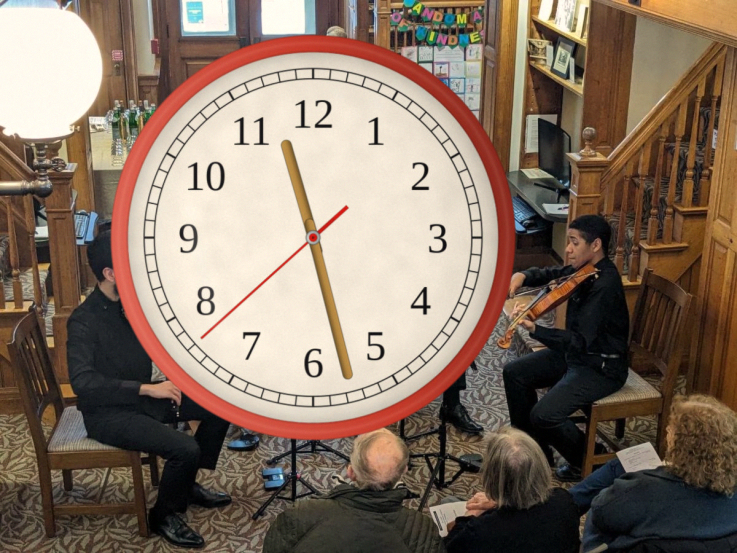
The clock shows **11:27:38**
